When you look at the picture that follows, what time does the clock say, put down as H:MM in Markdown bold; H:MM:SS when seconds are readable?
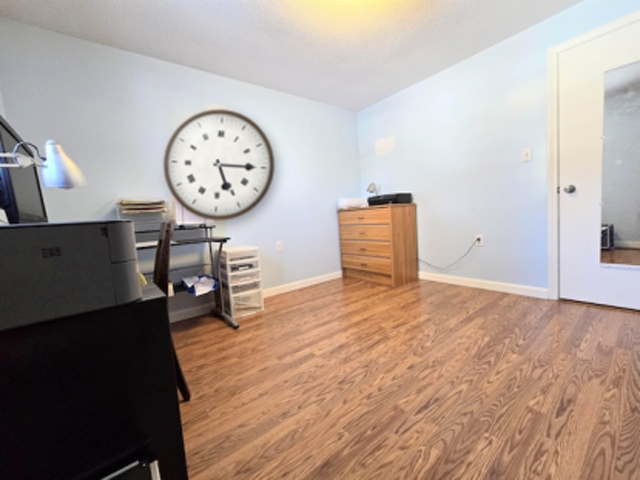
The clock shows **5:15**
